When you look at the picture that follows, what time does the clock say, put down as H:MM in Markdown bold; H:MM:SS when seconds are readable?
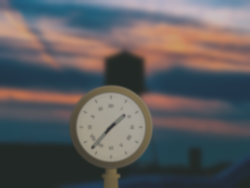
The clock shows **1:37**
